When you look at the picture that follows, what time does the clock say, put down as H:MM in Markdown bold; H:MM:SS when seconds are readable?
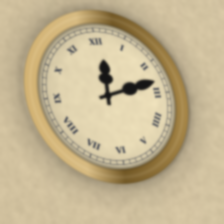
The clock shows **12:13**
